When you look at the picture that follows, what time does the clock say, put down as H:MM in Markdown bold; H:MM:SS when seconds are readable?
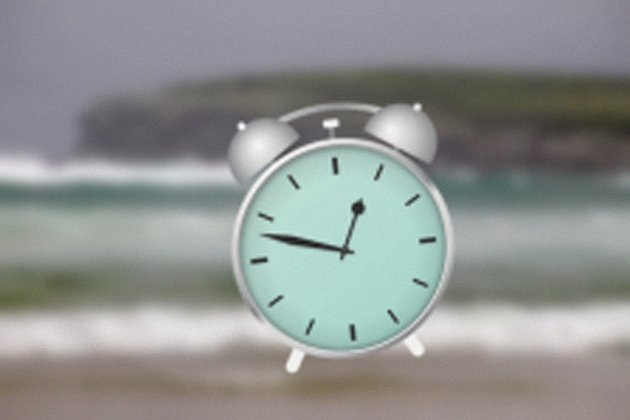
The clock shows **12:48**
